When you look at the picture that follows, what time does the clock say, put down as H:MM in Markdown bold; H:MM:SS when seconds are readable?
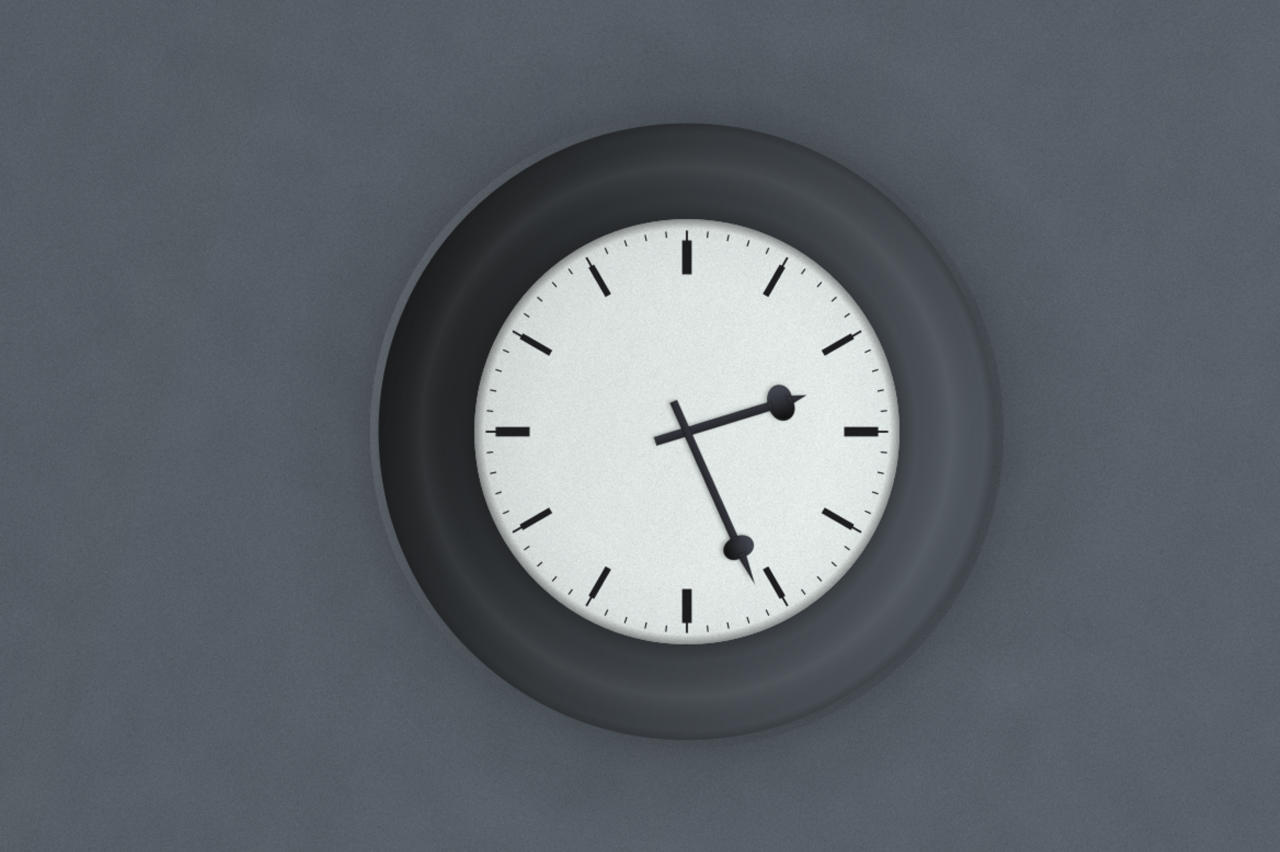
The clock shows **2:26**
